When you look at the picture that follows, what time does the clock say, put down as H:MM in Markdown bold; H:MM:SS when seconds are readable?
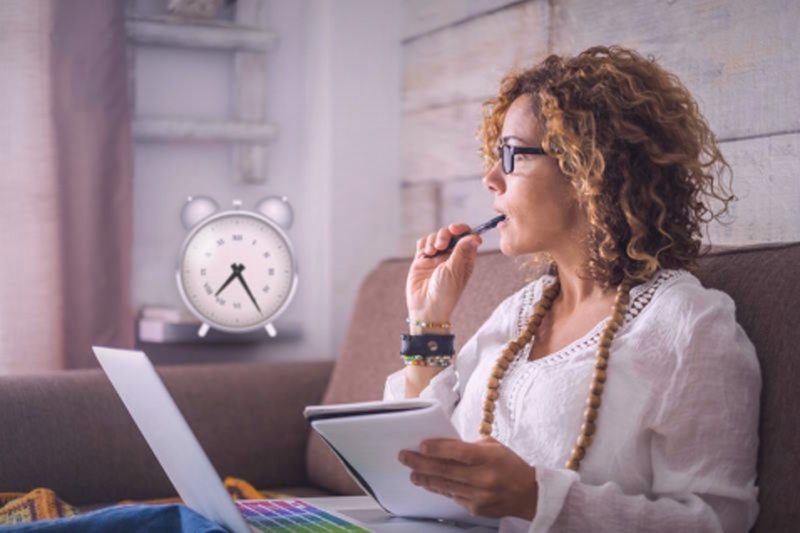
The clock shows **7:25**
